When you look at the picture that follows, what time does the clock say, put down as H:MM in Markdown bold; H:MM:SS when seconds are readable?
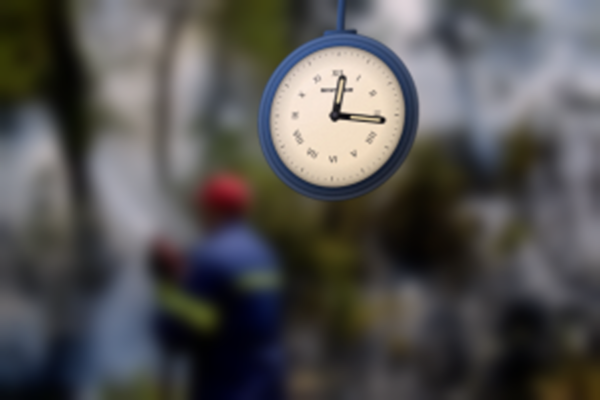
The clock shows **12:16**
